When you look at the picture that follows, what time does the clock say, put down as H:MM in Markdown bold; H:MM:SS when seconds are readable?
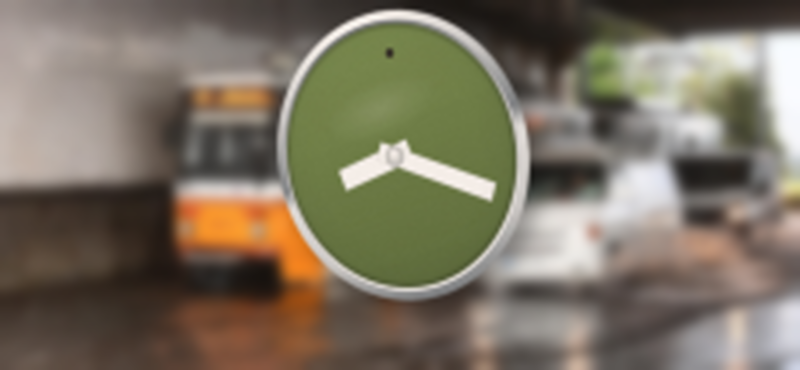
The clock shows **8:18**
